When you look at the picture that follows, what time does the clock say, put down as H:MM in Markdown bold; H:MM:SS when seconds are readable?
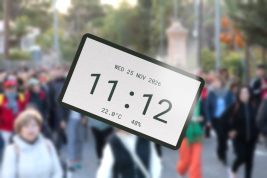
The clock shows **11:12**
